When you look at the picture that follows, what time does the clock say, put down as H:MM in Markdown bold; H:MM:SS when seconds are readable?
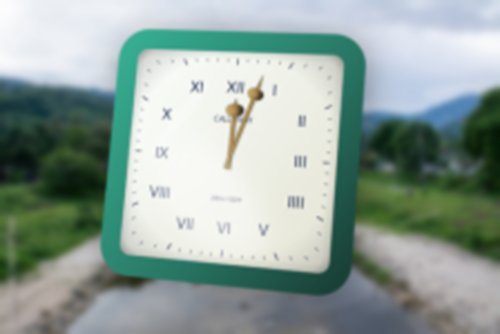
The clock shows **12:03**
